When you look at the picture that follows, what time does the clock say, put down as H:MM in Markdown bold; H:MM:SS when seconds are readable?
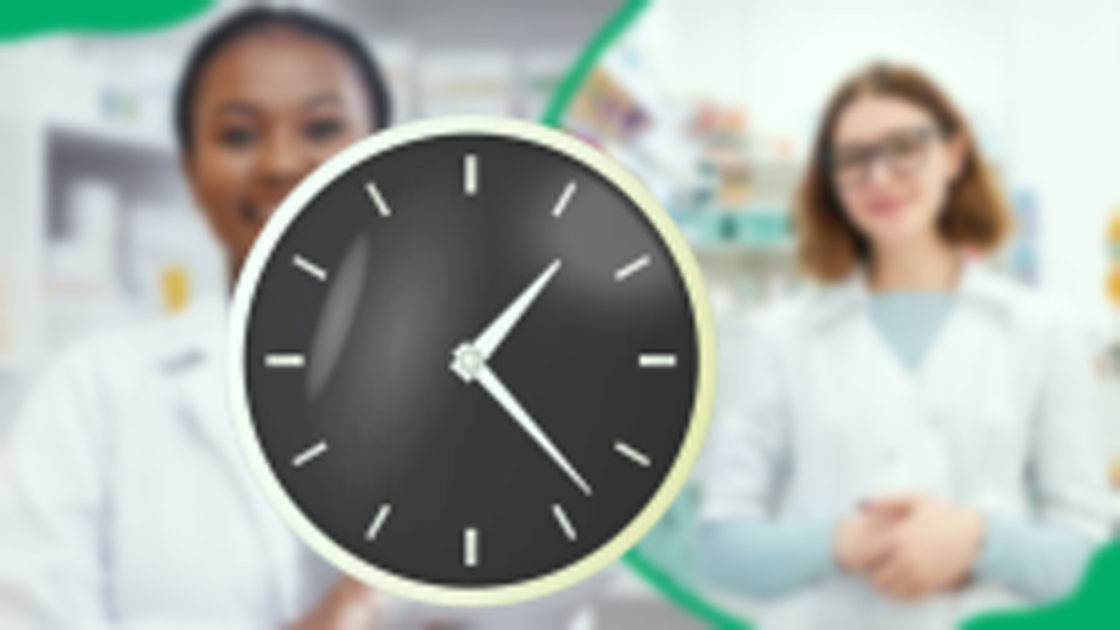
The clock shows **1:23**
